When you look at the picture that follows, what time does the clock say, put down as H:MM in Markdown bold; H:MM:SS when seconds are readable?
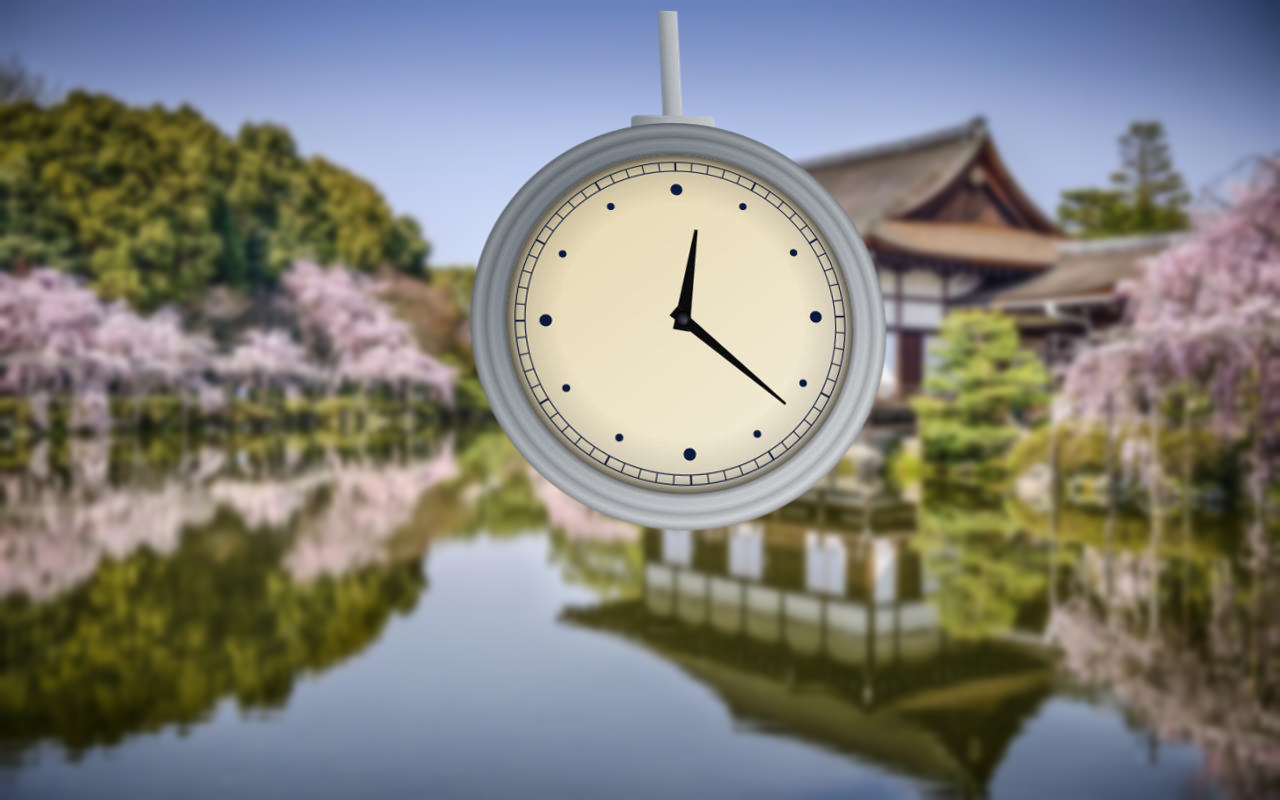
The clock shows **12:22**
